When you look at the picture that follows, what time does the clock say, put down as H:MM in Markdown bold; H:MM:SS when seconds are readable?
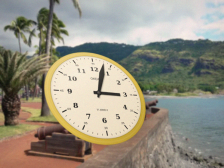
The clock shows **3:03**
